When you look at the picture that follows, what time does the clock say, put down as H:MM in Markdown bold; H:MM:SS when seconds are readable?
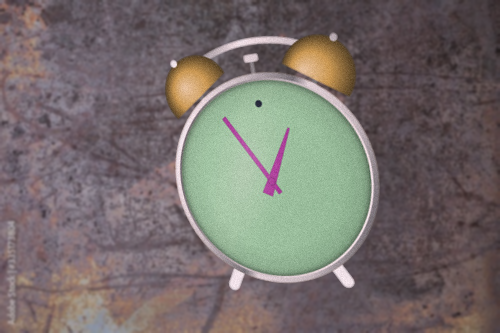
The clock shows **12:55**
